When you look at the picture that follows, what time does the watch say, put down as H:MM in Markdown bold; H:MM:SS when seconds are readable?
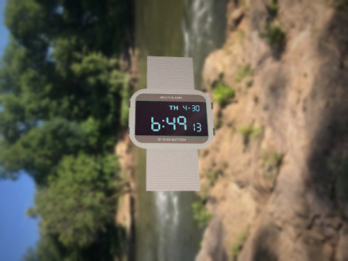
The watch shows **6:49:13**
